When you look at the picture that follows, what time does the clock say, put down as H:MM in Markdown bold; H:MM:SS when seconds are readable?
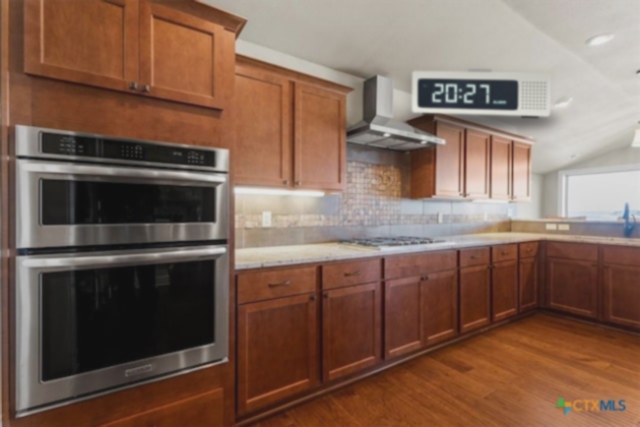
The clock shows **20:27**
